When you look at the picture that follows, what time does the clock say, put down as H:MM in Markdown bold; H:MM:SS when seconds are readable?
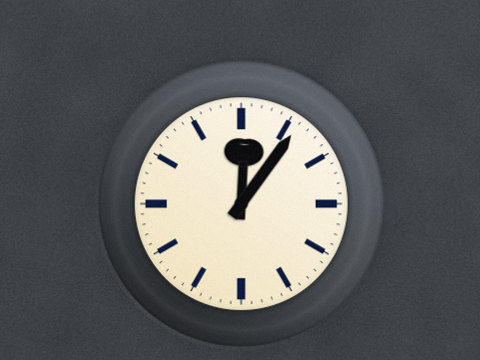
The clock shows **12:06**
